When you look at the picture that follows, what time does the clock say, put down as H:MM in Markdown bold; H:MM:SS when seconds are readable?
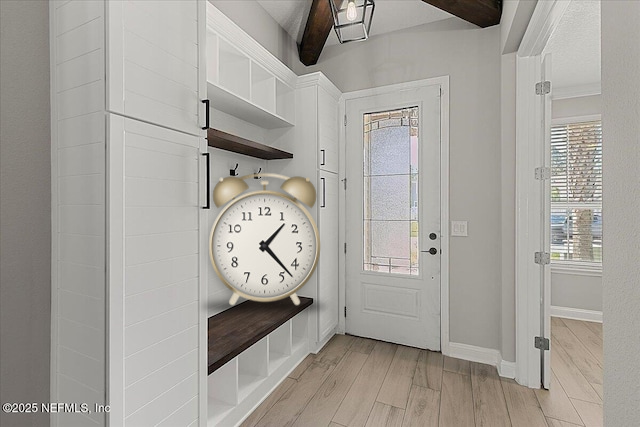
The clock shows **1:23**
